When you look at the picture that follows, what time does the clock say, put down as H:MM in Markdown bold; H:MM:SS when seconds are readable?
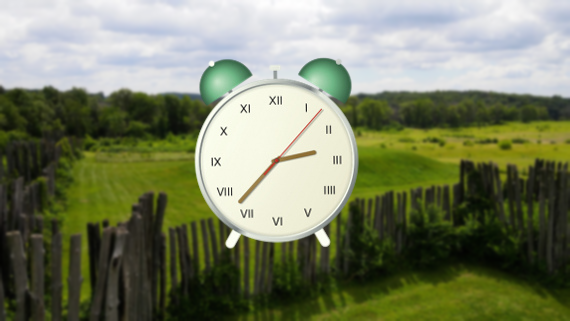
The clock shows **2:37:07**
